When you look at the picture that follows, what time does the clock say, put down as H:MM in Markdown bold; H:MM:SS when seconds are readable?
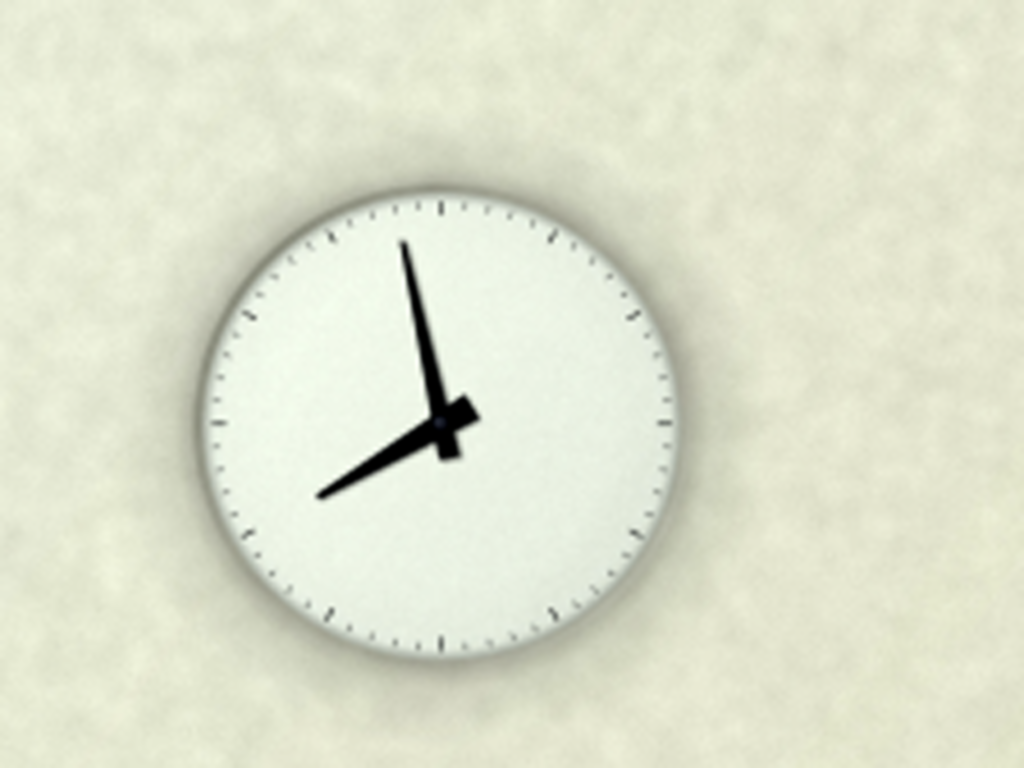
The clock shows **7:58**
